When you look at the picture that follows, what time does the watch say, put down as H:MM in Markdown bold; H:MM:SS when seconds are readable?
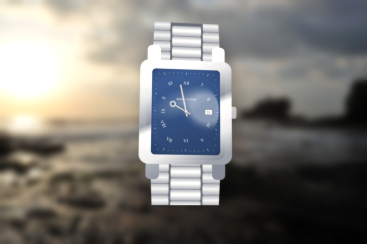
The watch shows **9:58**
